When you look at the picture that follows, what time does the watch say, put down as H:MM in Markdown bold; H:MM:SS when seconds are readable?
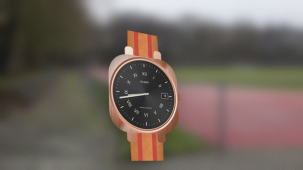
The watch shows **8:43**
